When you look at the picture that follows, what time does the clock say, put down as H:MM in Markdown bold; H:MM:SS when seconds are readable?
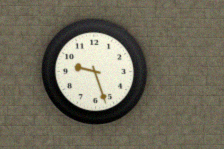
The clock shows **9:27**
